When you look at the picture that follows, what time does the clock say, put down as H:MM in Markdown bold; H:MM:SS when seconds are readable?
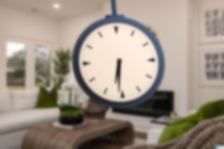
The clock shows **6:31**
